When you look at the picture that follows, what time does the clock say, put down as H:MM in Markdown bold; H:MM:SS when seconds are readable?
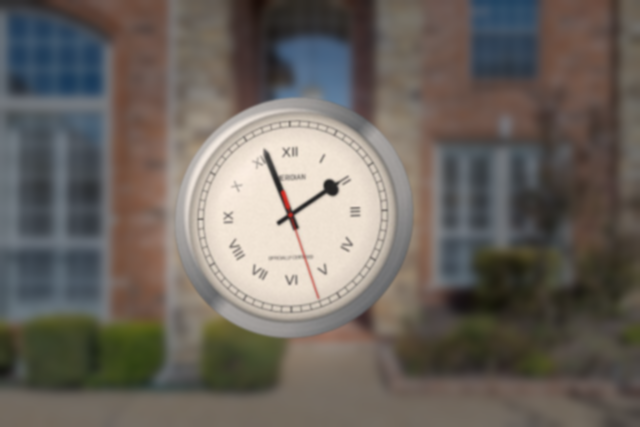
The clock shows **1:56:27**
